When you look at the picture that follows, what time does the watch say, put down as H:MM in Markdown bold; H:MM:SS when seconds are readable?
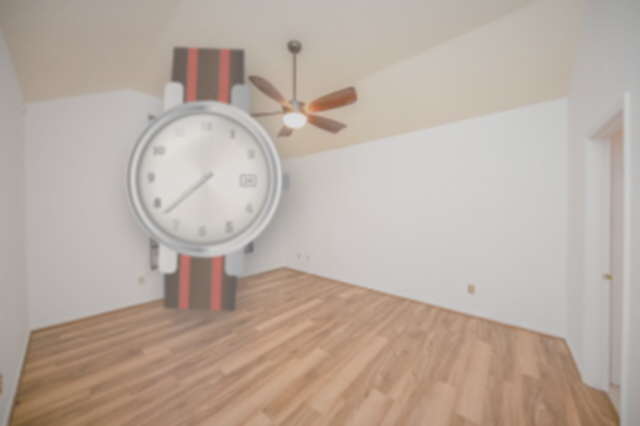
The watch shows **7:38**
